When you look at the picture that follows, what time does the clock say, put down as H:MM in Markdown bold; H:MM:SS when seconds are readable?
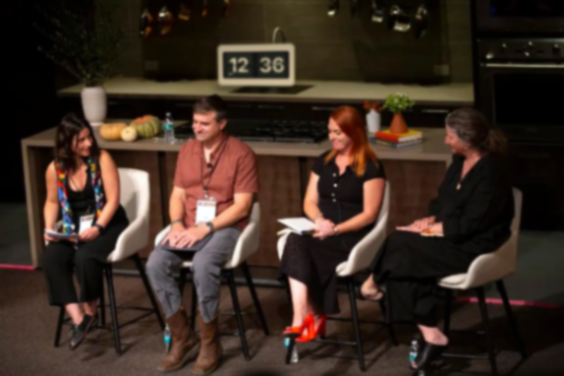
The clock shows **12:36**
